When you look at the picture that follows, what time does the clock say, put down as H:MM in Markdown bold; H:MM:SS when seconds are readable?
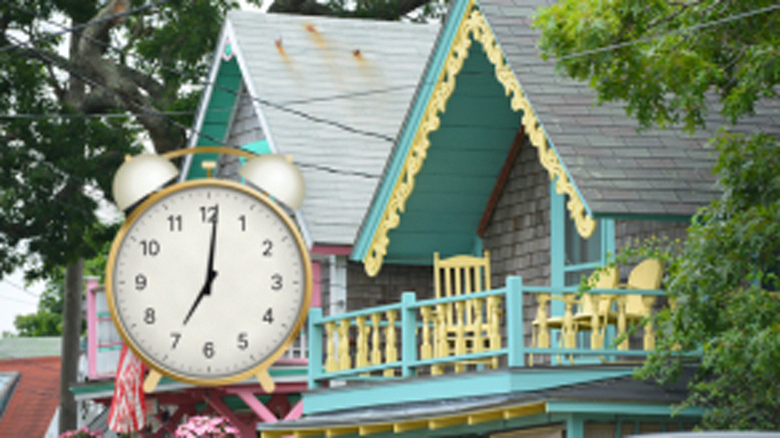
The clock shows **7:01**
